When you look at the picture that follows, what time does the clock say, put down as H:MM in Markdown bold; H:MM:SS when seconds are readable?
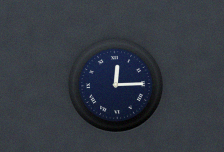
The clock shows **12:15**
